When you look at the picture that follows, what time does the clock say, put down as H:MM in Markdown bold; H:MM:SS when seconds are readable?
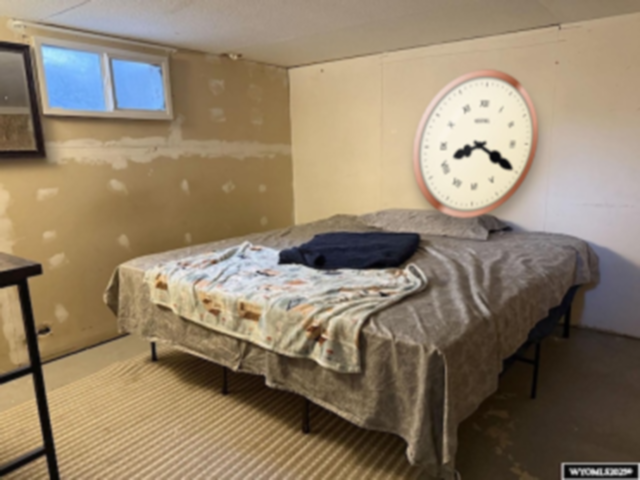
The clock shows **8:20**
